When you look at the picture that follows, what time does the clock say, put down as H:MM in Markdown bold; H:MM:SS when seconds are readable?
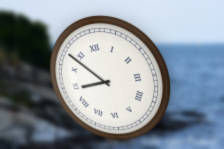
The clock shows **8:53**
